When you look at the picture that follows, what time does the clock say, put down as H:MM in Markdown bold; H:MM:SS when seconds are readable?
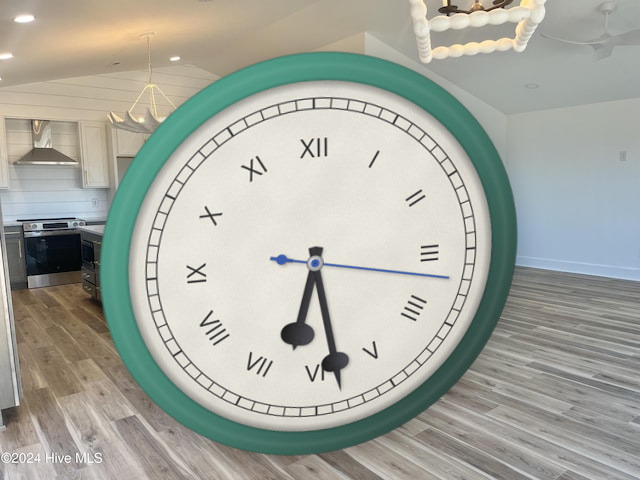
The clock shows **6:28:17**
